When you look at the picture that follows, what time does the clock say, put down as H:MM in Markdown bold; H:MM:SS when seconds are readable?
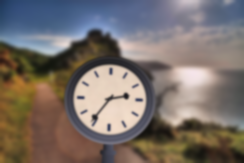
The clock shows **2:36**
